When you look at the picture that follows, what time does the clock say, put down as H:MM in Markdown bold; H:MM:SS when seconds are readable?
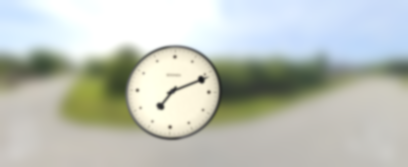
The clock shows **7:11**
